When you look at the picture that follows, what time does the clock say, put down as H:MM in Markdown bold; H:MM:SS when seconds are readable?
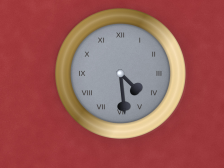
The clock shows **4:29**
